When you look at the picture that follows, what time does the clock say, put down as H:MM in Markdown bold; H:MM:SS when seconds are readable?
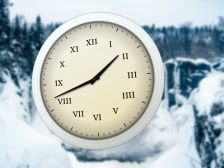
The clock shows **1:42**
